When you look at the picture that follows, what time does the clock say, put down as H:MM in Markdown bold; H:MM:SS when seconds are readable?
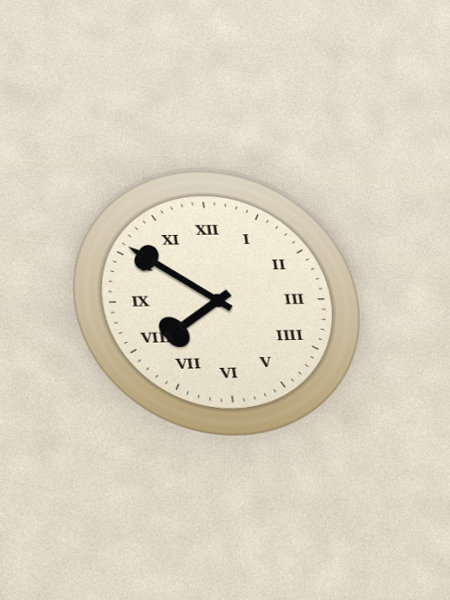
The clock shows **7:51**
